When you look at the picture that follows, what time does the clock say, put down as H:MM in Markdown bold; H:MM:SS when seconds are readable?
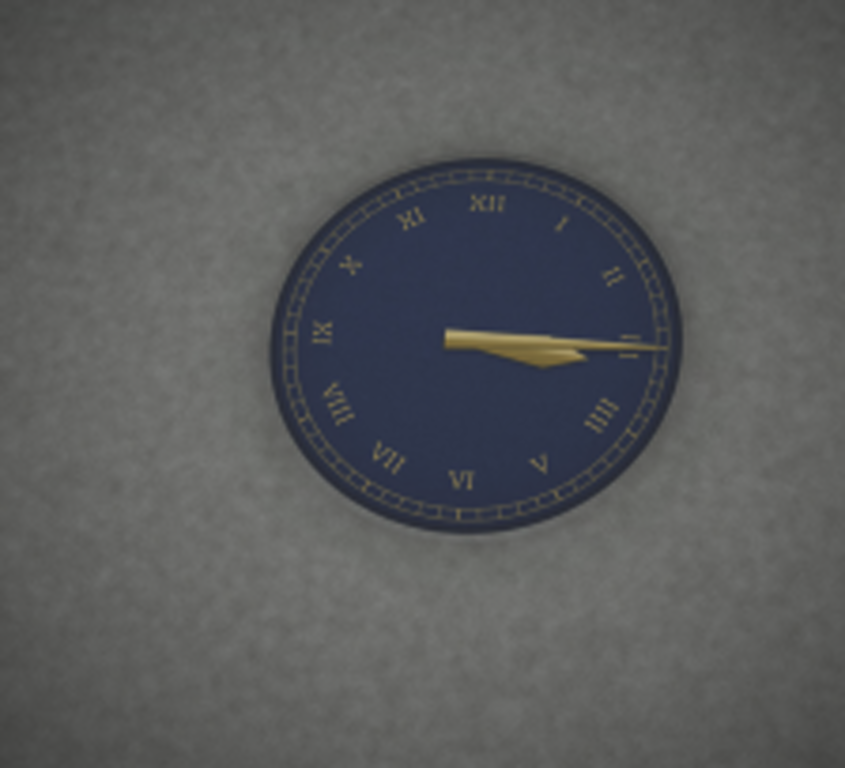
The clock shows **3:15**
